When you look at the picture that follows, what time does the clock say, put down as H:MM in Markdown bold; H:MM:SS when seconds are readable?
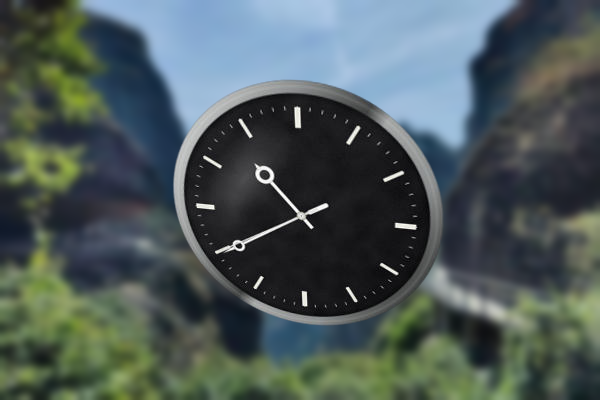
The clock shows **10:39:40**
